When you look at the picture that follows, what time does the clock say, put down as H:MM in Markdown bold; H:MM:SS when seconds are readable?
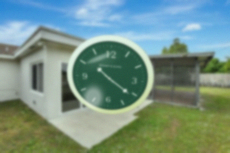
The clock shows **10:21**
